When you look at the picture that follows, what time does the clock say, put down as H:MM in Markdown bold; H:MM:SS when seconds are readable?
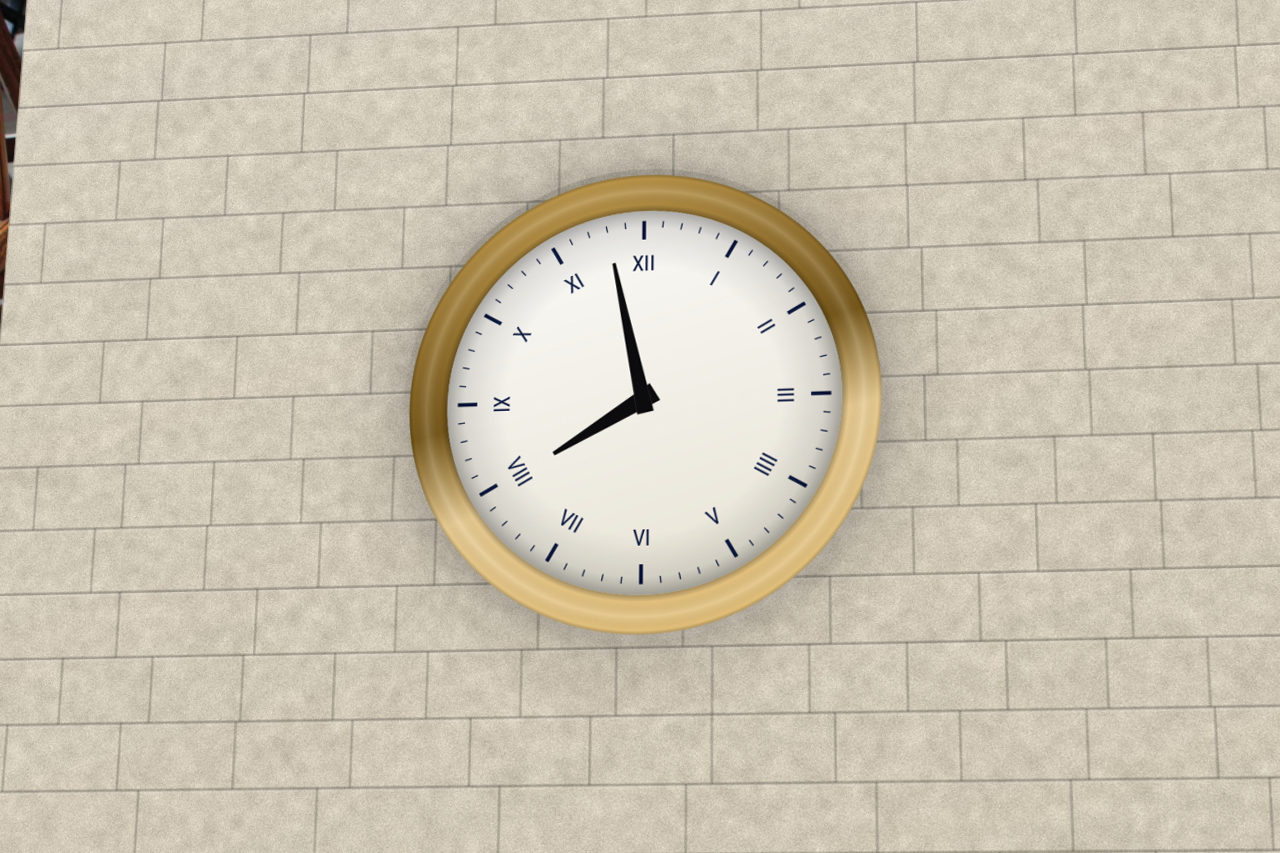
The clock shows **7:58**
